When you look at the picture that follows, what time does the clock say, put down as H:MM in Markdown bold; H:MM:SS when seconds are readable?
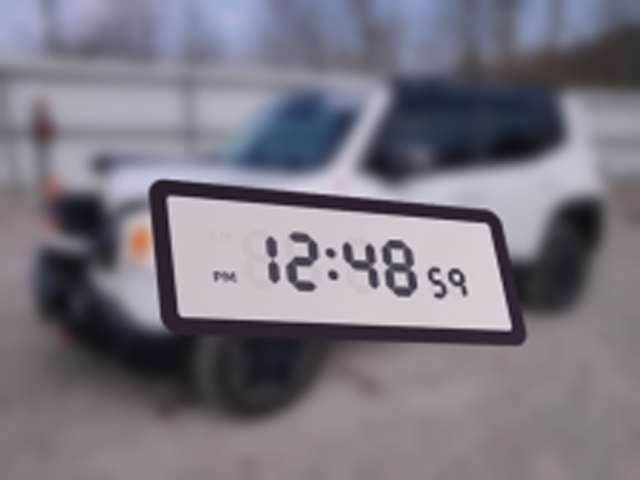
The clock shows **12:48:59**
